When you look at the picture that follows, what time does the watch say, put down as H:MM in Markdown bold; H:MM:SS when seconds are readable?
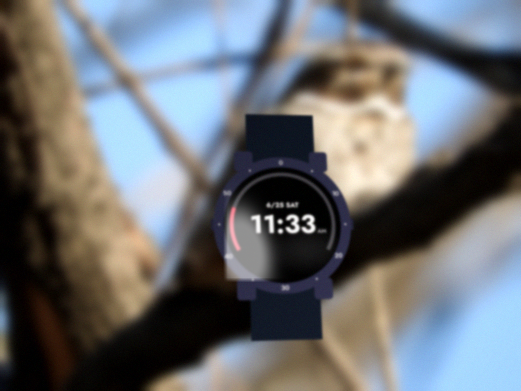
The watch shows **11:33**
